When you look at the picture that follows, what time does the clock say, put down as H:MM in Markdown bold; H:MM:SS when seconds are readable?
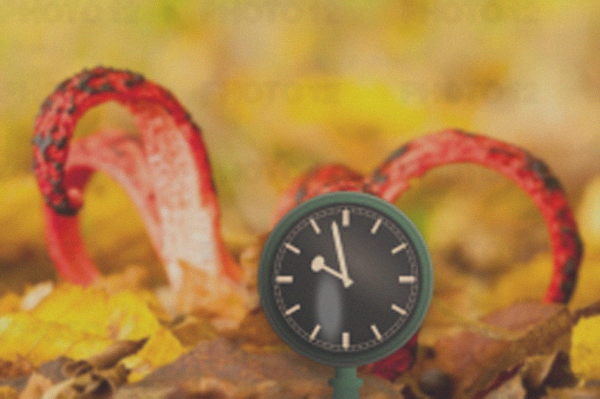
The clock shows **9:58**
